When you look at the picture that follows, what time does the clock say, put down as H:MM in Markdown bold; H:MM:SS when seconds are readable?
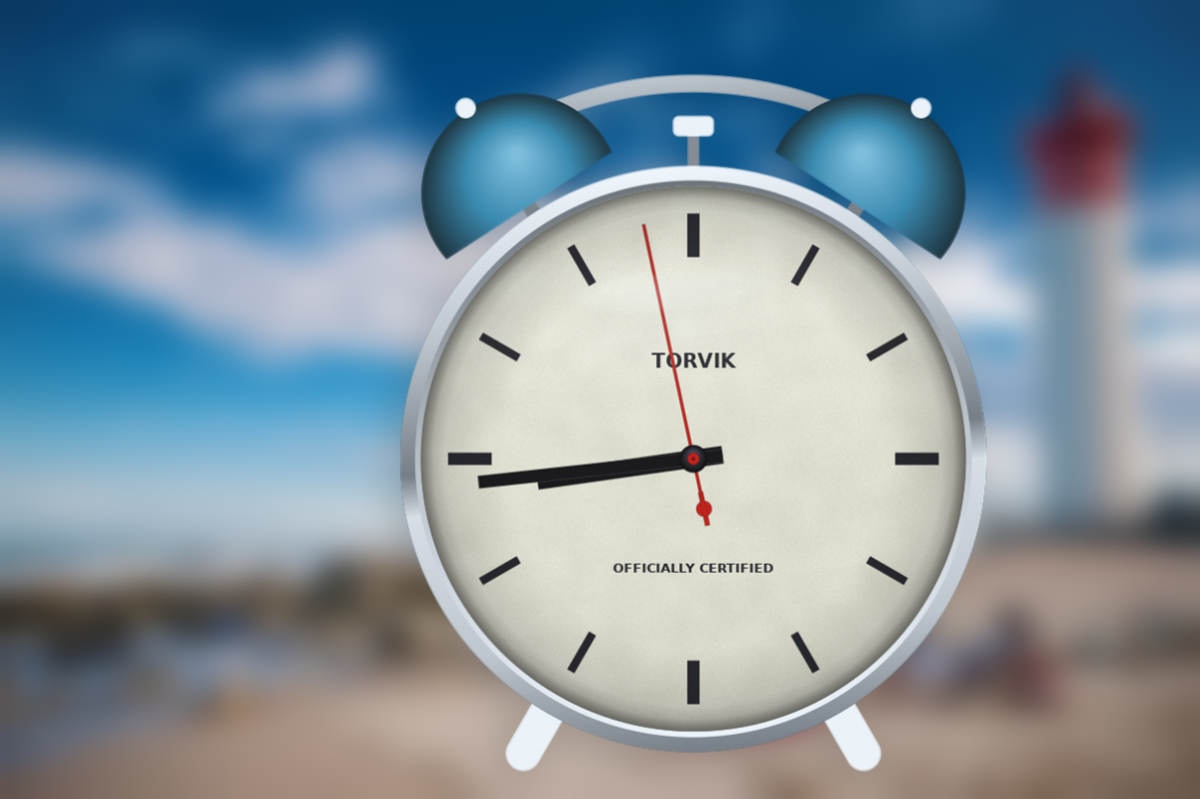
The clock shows **8:43:58**
